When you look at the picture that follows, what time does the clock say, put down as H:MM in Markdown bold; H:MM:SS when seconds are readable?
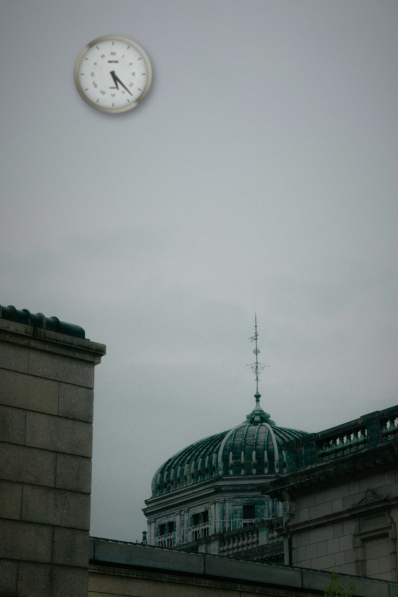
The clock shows **5:23**
